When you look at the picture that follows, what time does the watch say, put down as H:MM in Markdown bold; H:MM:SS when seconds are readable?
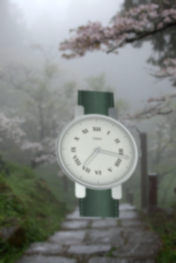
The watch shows **7:17**
